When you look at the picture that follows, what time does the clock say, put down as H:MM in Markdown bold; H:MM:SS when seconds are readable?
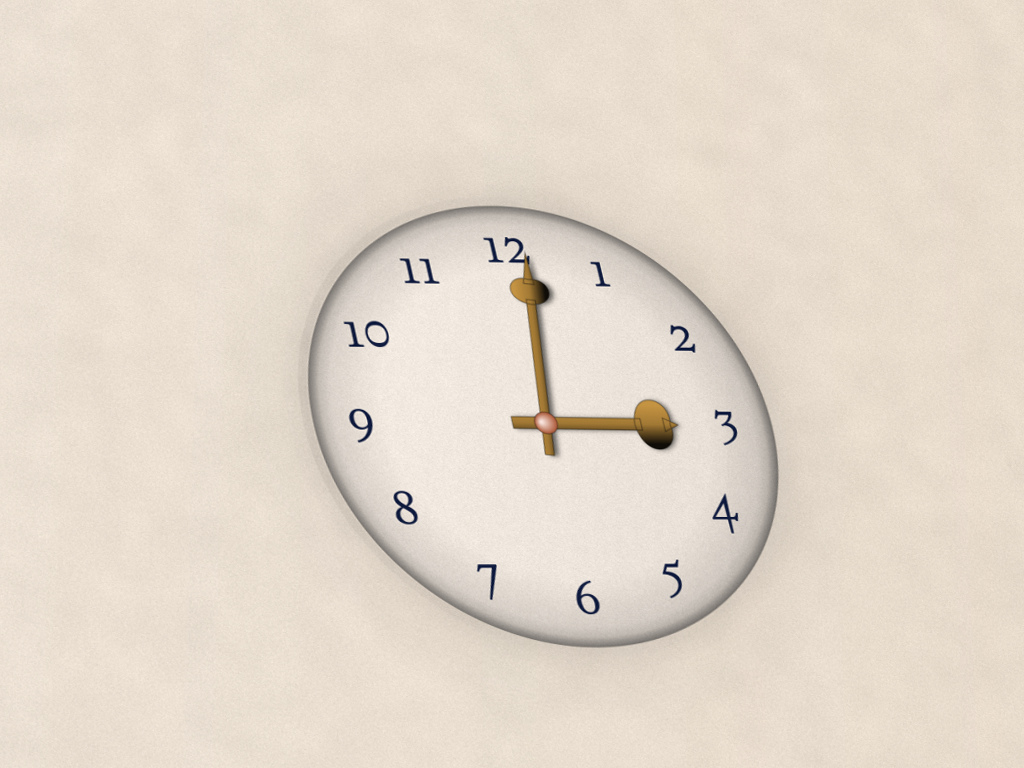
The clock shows **3:01**
